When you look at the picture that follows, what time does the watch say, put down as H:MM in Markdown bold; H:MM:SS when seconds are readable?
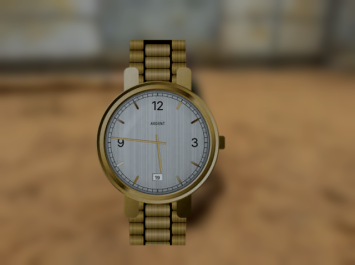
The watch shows **5:46**
